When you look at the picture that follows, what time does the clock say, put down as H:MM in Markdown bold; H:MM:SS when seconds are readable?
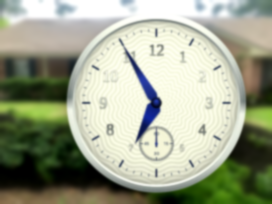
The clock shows **6:55**
